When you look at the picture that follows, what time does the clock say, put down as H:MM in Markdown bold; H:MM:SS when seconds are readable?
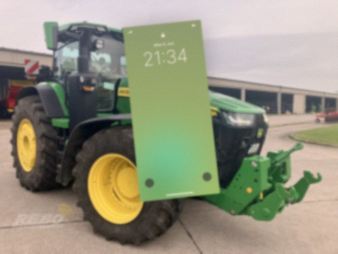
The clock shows **21:34**
